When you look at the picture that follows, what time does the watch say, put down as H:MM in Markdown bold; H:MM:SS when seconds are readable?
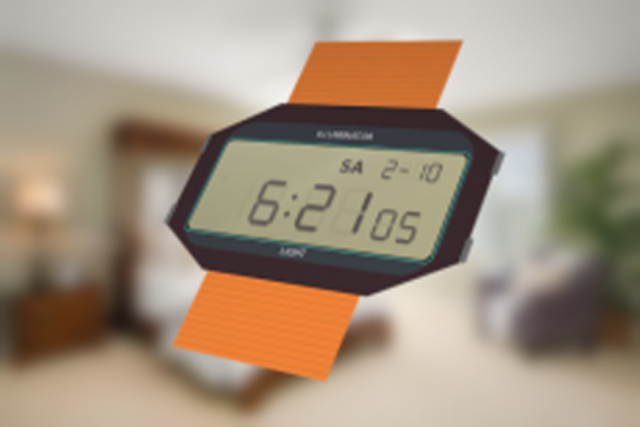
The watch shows **6:21:05**
